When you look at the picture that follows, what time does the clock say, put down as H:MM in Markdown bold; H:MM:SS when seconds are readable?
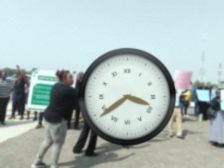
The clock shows **3:39**
